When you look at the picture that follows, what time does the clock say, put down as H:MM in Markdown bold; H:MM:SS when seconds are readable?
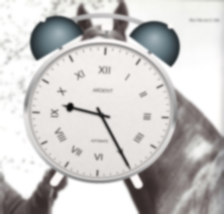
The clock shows **9:25**
